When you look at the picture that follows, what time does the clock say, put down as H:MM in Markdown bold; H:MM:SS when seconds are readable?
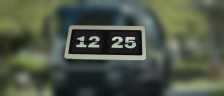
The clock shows **12:25**
